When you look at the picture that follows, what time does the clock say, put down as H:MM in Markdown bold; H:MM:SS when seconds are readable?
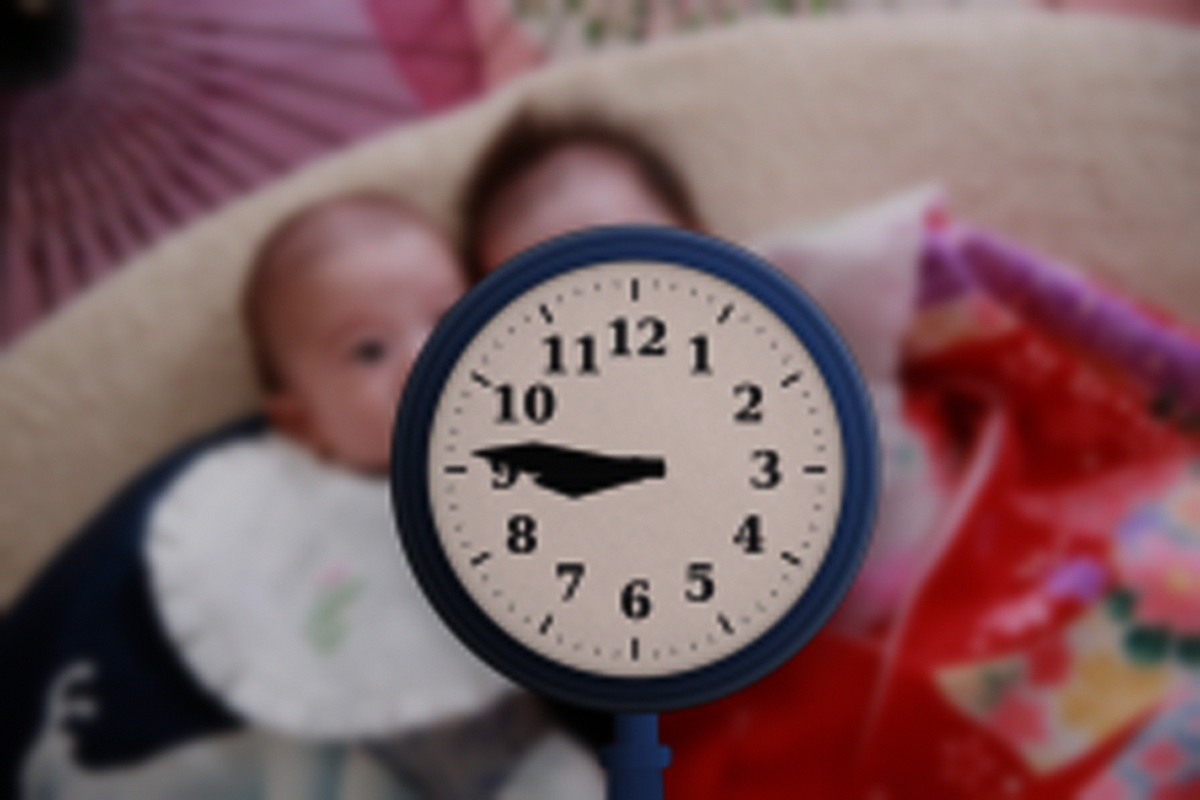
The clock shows **8:46**
